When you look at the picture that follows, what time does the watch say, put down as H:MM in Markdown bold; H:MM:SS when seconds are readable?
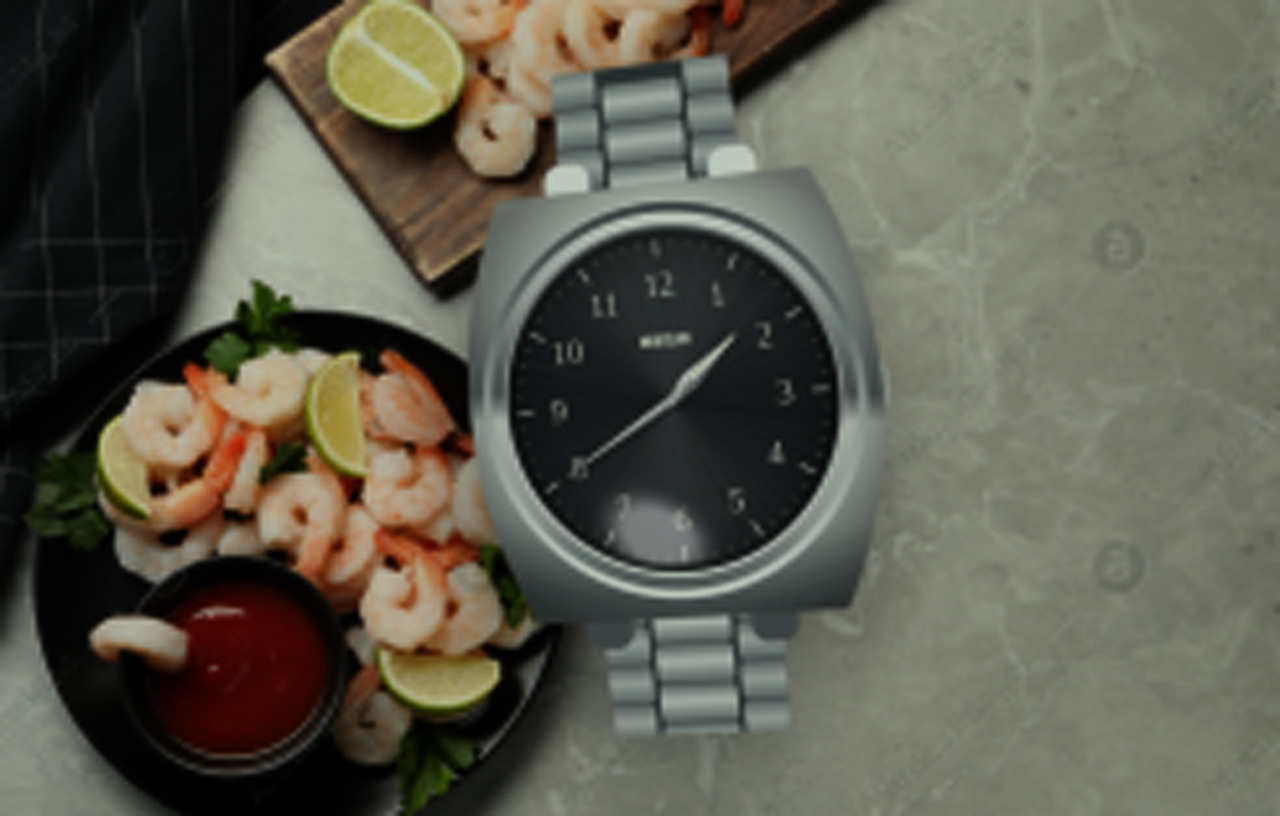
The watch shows **1:40**
